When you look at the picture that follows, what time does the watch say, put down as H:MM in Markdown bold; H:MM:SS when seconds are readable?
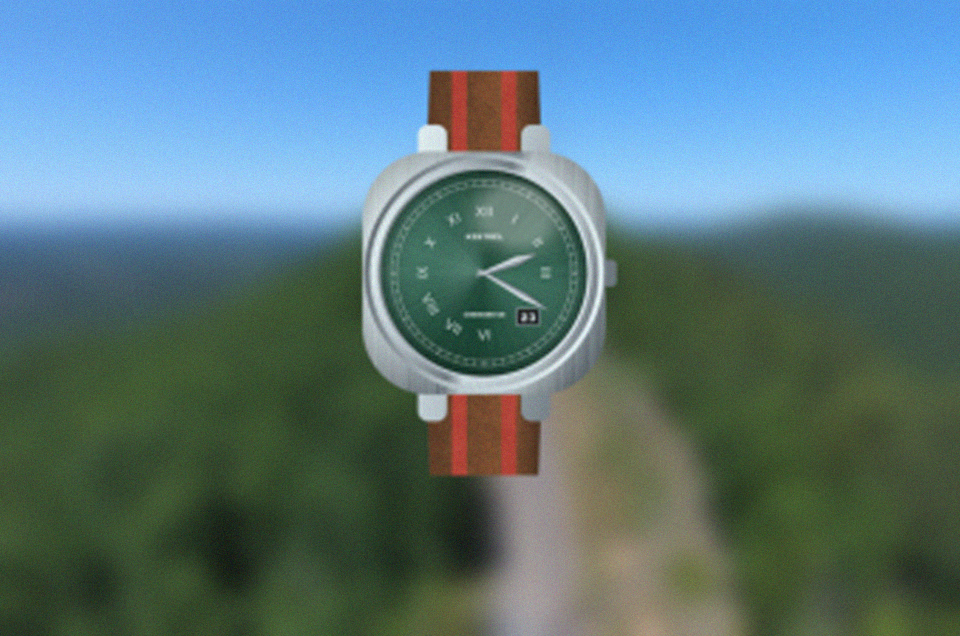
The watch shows **2:20**
